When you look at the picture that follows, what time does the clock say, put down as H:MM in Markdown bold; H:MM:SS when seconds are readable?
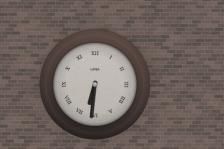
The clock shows **6:31**
